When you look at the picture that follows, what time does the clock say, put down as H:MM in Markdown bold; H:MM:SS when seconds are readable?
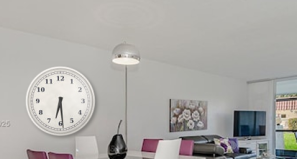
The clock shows **6:29**
